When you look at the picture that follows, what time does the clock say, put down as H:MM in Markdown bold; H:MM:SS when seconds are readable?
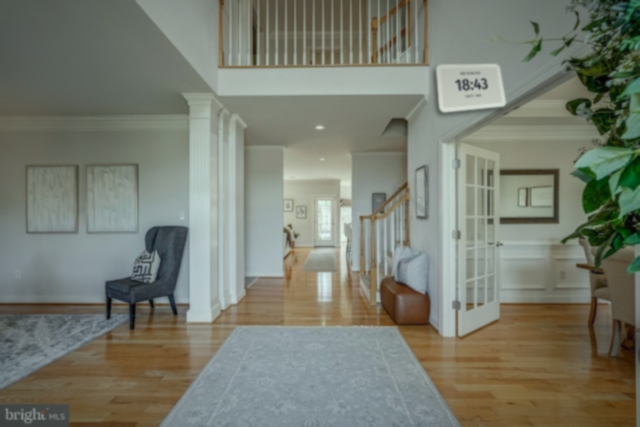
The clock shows **18:43**
